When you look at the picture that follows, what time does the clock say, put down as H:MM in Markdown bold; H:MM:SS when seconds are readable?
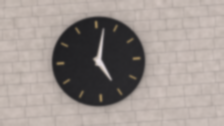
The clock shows **5:02**
